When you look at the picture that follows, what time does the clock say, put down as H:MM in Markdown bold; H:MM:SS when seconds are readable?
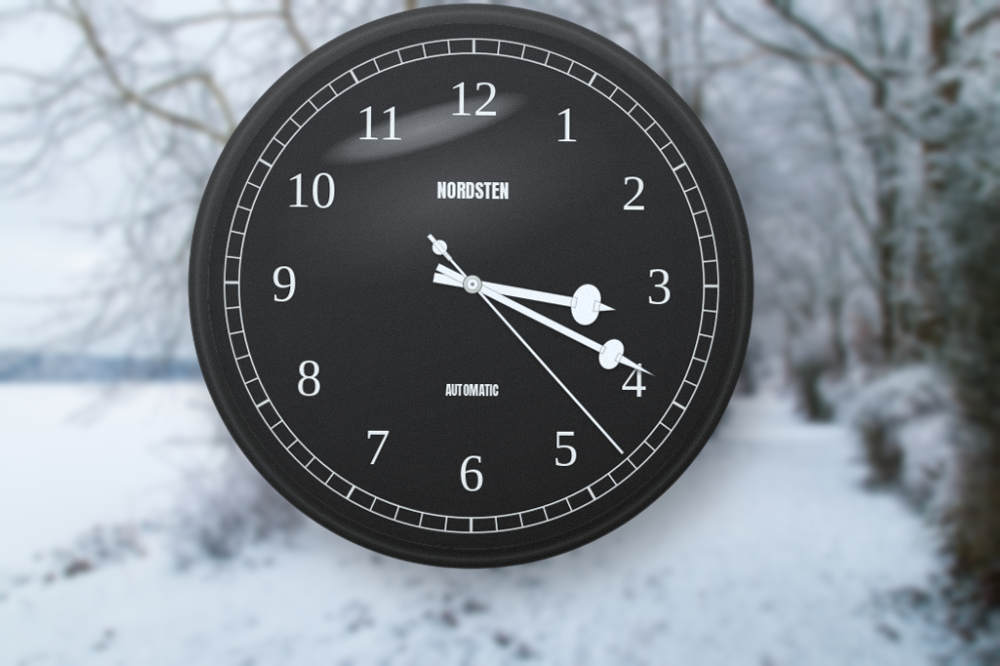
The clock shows **3:19:23**
